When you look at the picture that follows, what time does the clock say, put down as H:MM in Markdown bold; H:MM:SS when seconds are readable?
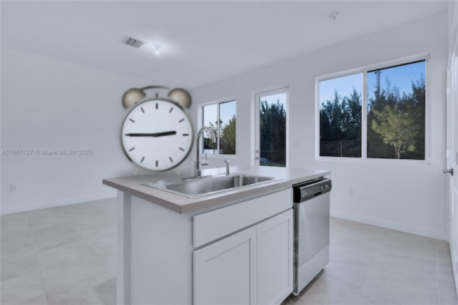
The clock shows **2:45**
